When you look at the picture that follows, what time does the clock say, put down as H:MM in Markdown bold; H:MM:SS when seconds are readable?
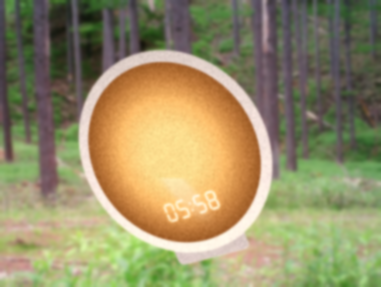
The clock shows **5:58**
